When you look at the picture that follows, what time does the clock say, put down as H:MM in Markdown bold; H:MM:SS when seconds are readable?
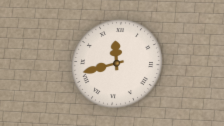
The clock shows **11:42**
